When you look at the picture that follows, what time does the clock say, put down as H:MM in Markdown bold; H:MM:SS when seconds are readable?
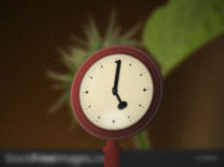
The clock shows **5:01**
